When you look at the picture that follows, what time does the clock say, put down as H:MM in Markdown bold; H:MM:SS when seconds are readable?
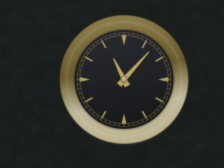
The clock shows **11:07**
